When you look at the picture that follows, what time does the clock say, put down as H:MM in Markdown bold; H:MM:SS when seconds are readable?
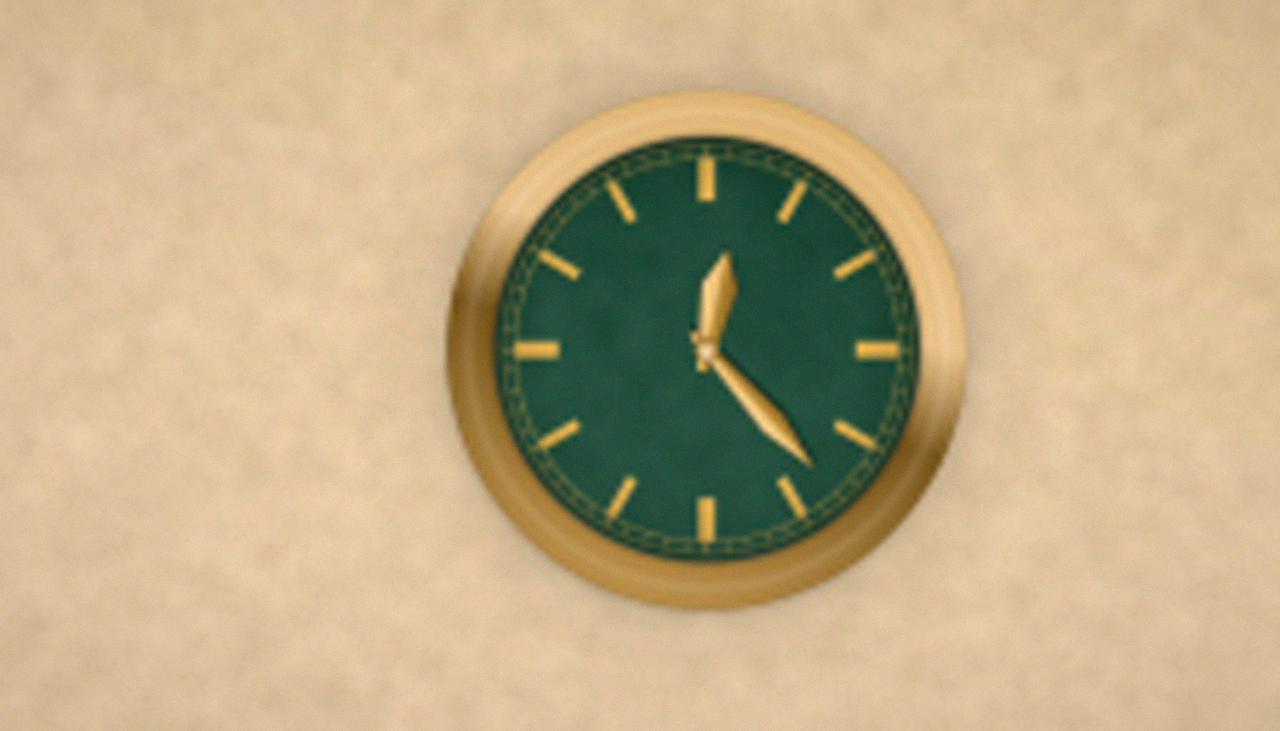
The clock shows **12:23**
